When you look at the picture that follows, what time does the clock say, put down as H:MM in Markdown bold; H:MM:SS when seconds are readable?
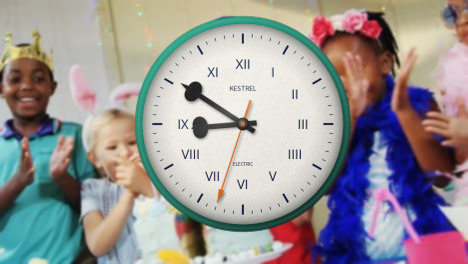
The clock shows **8:50:33**
